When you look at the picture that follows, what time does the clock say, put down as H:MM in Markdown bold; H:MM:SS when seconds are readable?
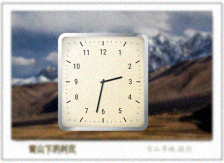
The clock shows **2:32**
